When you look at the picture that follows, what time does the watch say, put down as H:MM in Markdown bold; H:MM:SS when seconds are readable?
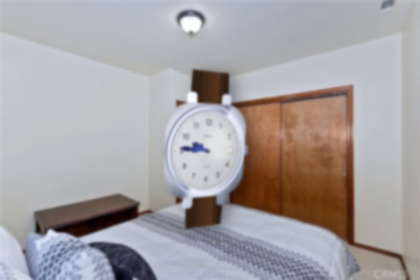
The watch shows **9:46**
